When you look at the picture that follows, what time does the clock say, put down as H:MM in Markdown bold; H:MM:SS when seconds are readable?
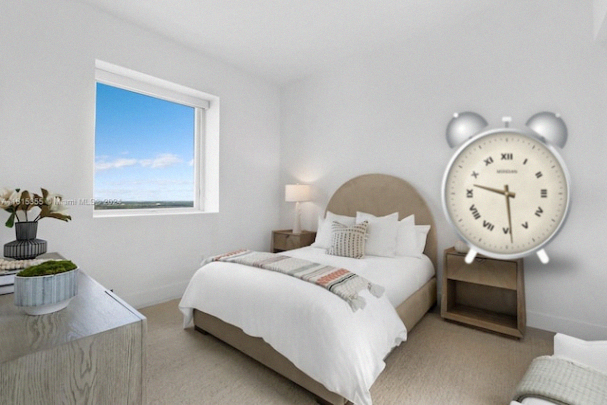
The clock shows **9:29**
